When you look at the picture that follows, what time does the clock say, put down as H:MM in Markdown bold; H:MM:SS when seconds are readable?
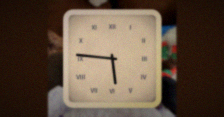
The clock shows **5:46**
